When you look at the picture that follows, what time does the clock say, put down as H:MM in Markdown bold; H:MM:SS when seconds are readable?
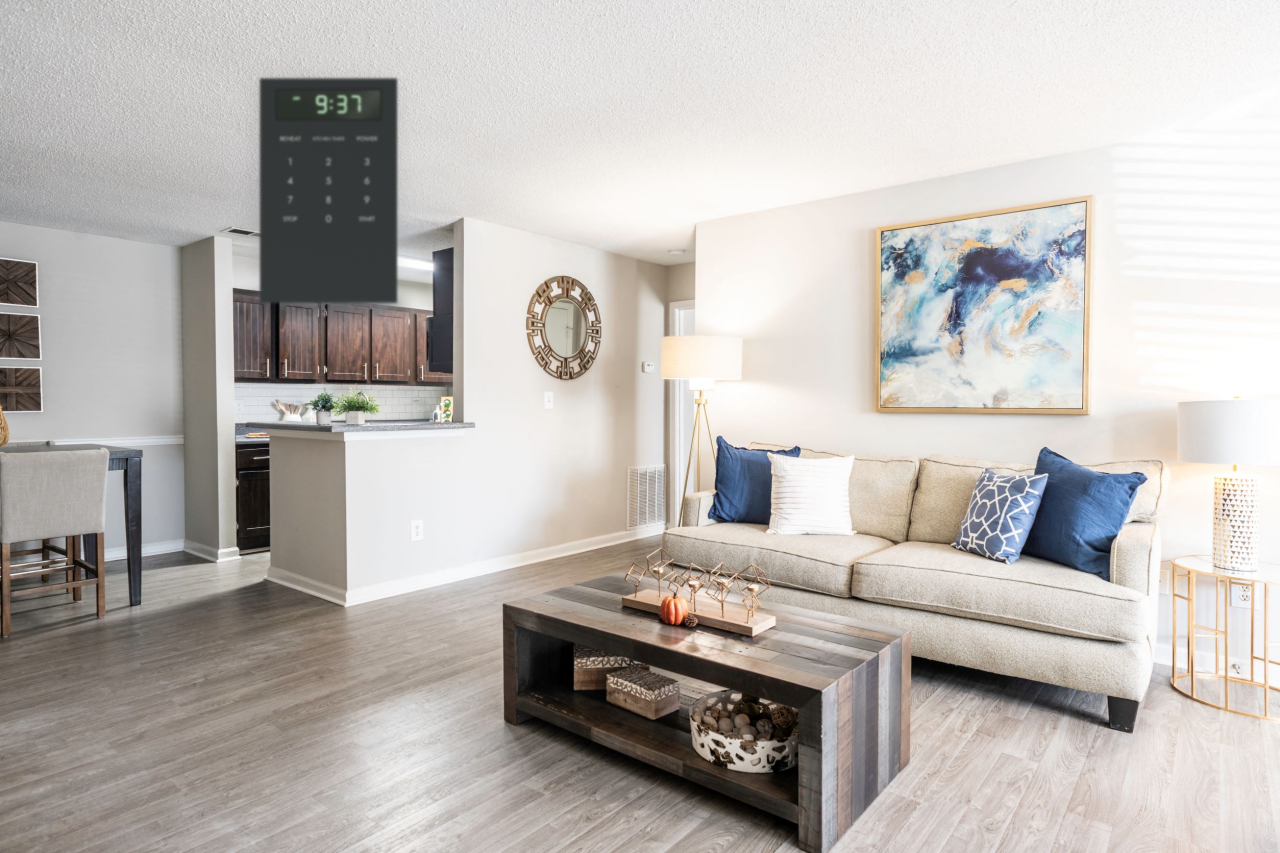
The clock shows **9:37**
